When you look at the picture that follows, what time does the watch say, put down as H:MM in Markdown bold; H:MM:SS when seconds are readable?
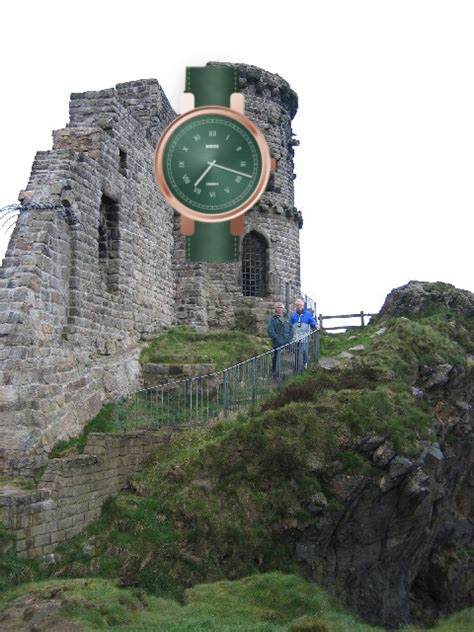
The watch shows **7:18**
